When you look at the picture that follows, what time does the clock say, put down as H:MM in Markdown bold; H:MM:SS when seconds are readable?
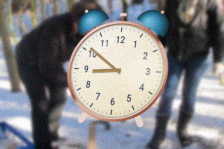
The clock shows **8:51**
